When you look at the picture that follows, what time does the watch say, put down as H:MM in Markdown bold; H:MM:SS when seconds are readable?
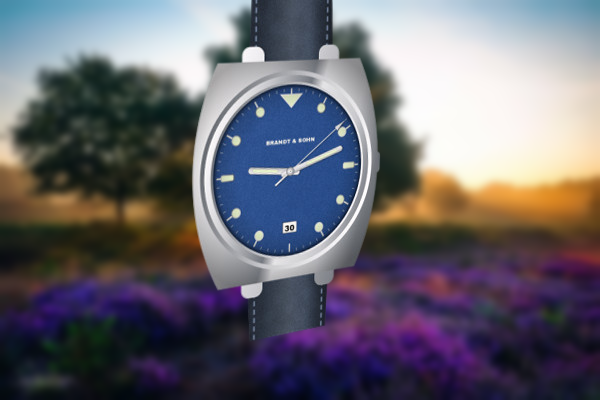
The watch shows **9:12:09**
